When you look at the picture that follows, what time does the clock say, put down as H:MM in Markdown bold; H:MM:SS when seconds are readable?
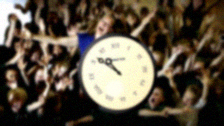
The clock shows **10:52**
